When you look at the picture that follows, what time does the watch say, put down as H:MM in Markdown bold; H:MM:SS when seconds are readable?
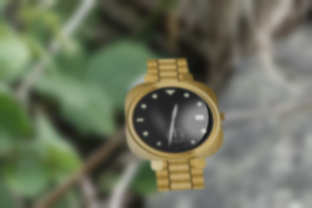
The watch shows **12:32**
